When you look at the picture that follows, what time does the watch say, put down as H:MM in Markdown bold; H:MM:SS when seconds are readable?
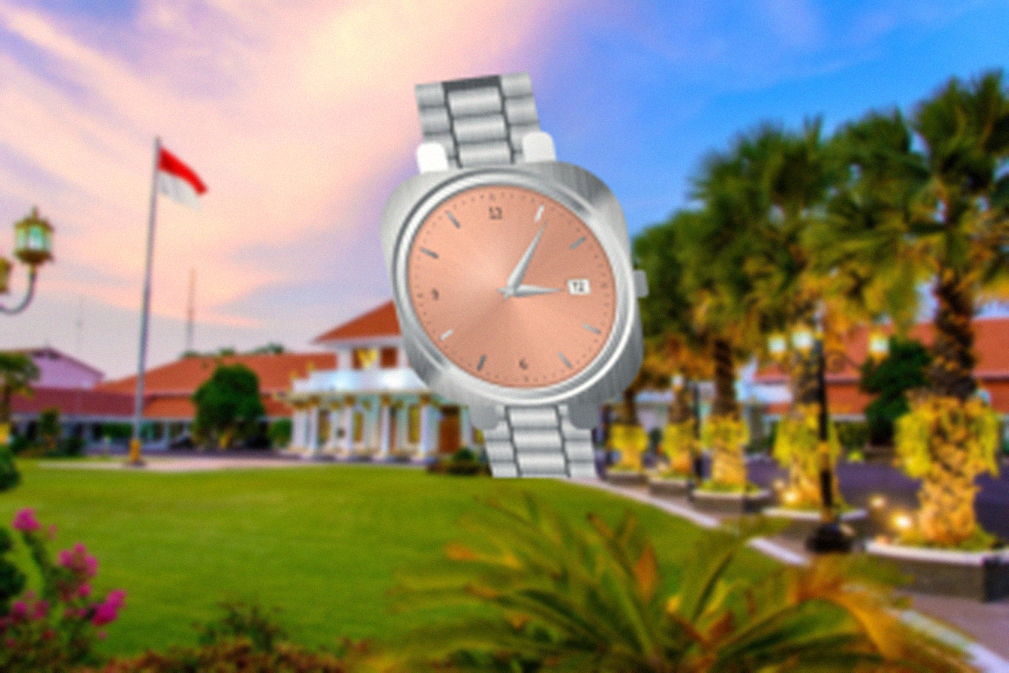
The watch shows **3:06**
